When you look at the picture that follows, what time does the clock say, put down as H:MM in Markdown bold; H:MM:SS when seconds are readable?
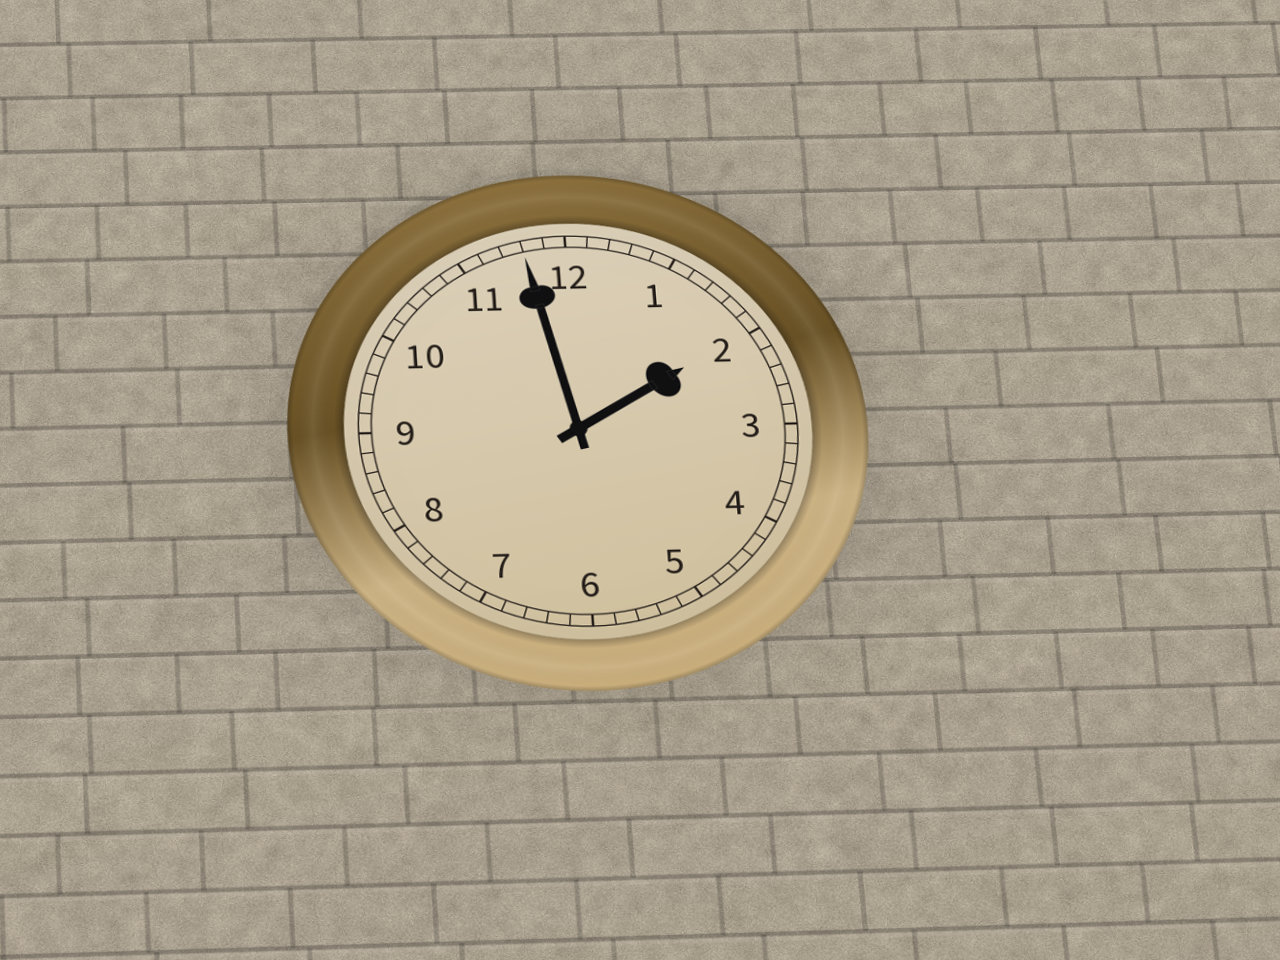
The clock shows **1:58**
